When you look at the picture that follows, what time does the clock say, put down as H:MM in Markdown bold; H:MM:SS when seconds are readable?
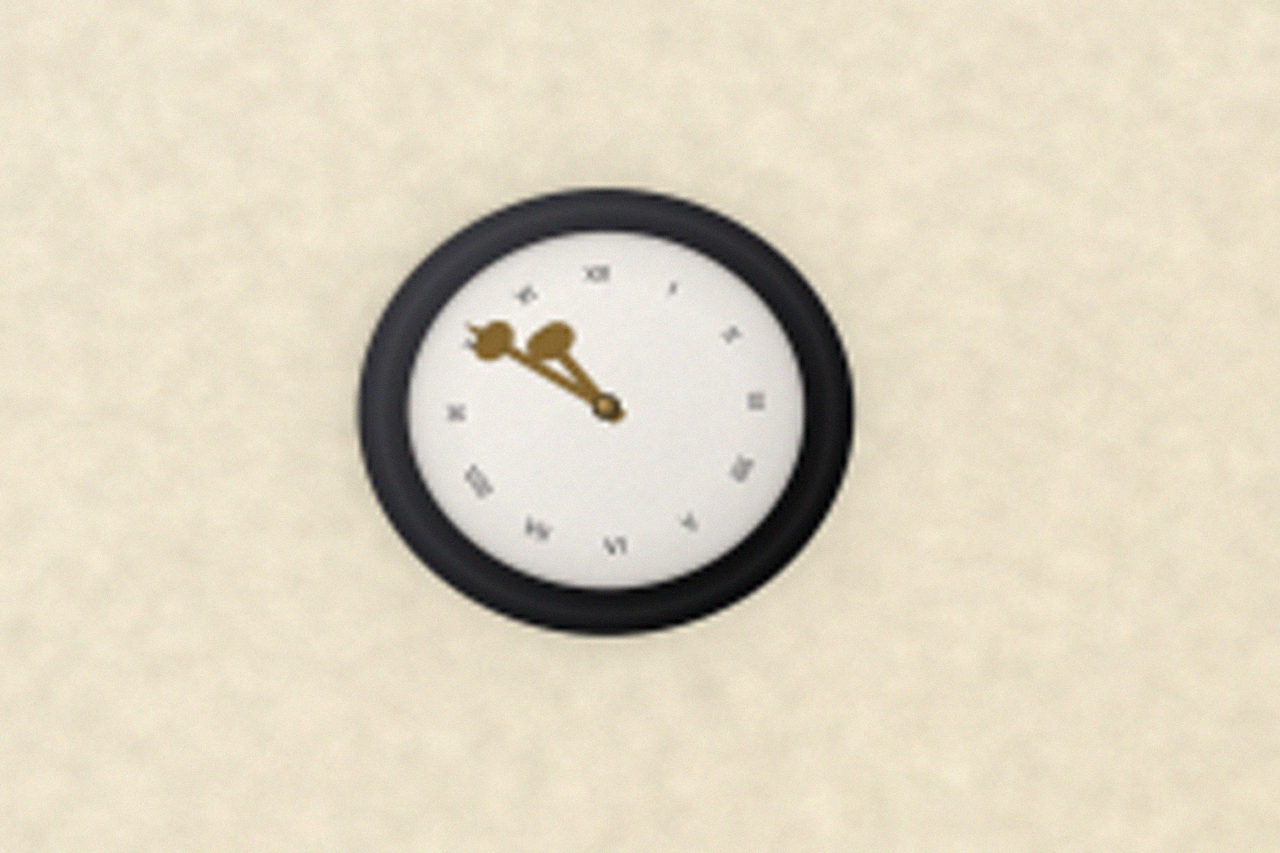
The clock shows **10:51**
